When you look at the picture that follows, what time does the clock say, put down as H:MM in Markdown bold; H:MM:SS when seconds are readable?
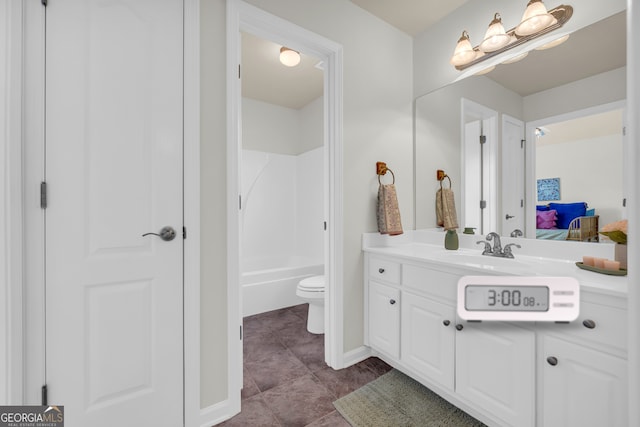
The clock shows **3:00**
